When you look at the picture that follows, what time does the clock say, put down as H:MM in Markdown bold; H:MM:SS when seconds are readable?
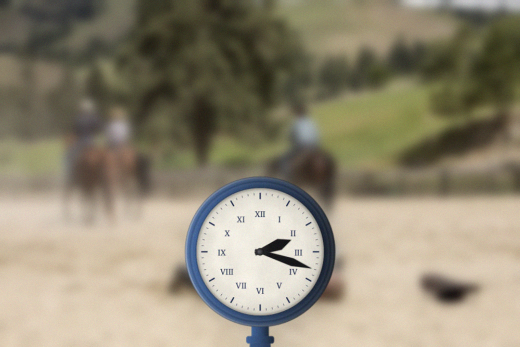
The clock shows **2:18**
